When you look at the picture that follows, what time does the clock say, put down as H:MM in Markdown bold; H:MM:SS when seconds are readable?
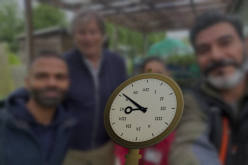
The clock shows **8:51**
